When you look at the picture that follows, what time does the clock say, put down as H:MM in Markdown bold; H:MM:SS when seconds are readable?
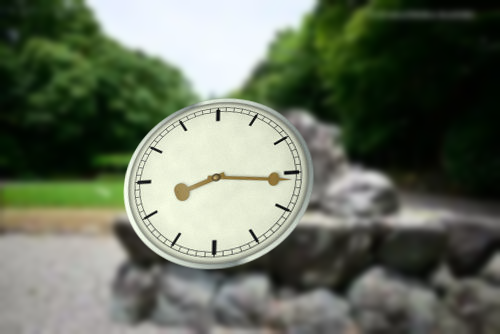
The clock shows **8:16**
